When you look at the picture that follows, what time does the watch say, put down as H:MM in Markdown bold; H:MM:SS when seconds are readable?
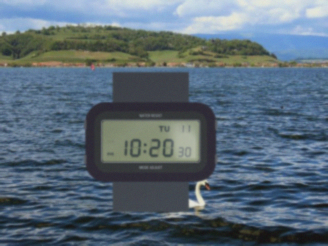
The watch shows **10:20:30**
